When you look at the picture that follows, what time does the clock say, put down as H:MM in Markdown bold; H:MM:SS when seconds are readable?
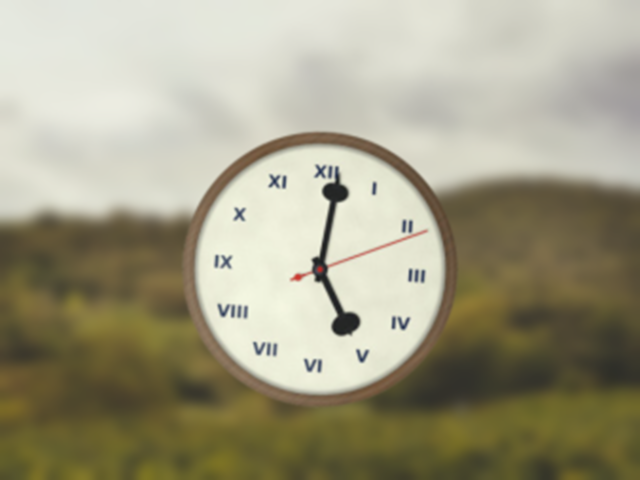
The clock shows **5:01:11**
